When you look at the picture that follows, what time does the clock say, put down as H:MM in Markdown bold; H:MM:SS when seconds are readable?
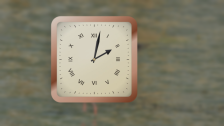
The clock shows **2:02**
